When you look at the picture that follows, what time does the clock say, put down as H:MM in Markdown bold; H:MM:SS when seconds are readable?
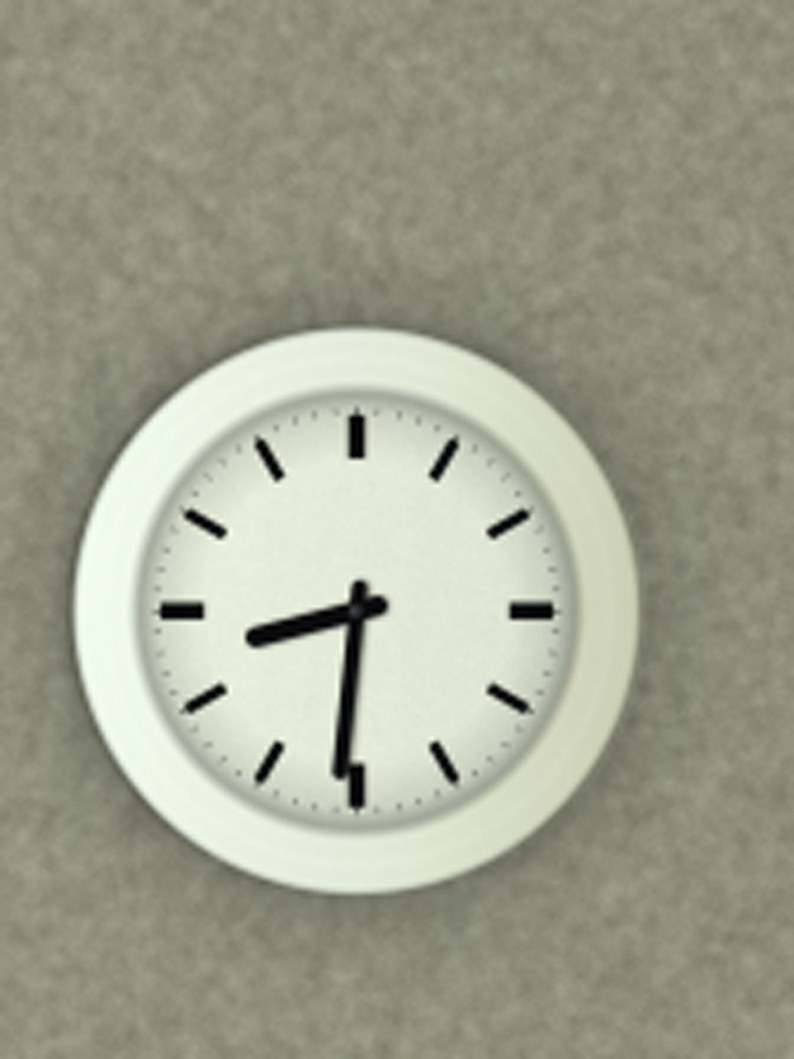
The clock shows **8:31**
